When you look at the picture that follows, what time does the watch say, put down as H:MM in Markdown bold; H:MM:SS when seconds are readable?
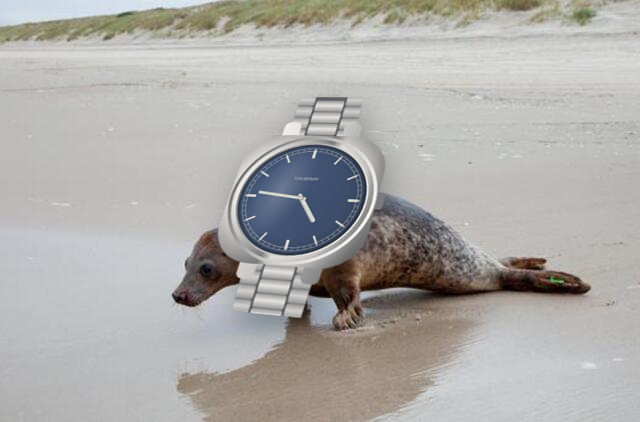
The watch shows **4:46**
